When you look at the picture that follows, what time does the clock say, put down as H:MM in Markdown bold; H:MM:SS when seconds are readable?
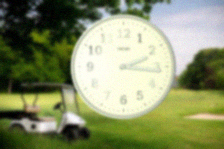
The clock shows **2:16**
